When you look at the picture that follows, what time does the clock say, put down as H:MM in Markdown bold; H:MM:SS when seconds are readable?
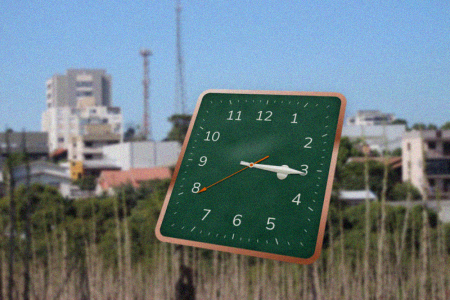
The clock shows **3:15:39**
